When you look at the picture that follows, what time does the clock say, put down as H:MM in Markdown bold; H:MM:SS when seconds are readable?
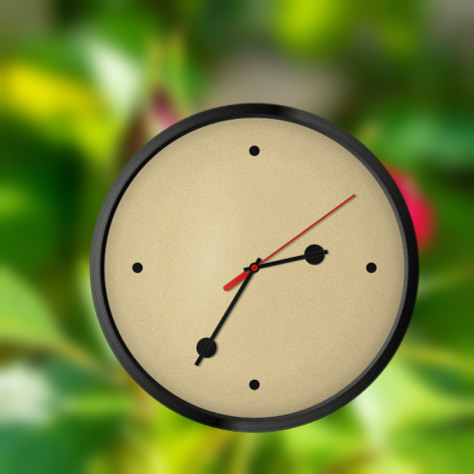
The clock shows **2:35:09**
